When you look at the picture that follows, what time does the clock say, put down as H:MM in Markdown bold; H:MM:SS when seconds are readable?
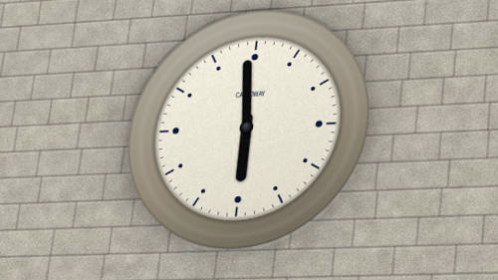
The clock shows **5:59**
